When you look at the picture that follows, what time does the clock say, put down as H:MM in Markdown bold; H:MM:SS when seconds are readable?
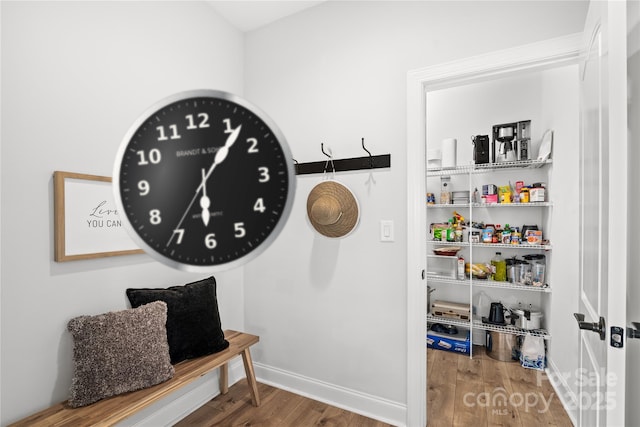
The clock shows **6:06:36**
